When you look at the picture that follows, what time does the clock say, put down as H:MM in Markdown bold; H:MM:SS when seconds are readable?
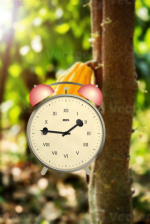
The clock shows **1:46**
